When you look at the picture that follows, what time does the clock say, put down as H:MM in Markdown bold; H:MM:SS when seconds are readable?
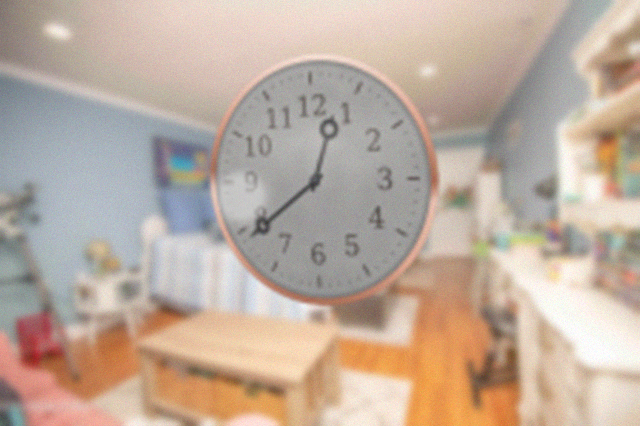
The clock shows **12:39**
